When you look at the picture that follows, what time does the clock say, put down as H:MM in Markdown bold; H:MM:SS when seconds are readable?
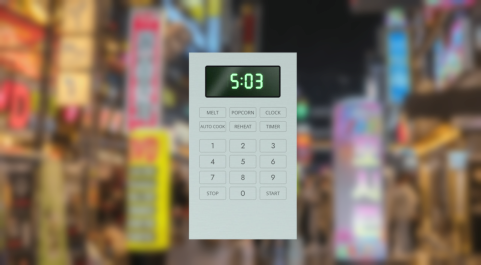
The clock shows **5:03**
